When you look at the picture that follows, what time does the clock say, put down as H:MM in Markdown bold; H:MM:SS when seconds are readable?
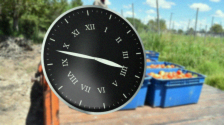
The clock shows **3:48**
